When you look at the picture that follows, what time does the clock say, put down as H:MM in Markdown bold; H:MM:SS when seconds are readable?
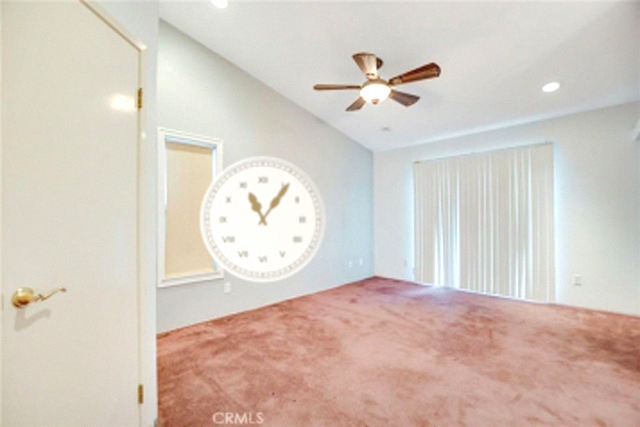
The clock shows **11:06**
